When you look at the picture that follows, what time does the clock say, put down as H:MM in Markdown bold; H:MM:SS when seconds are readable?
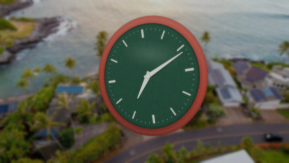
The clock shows **7:11**
